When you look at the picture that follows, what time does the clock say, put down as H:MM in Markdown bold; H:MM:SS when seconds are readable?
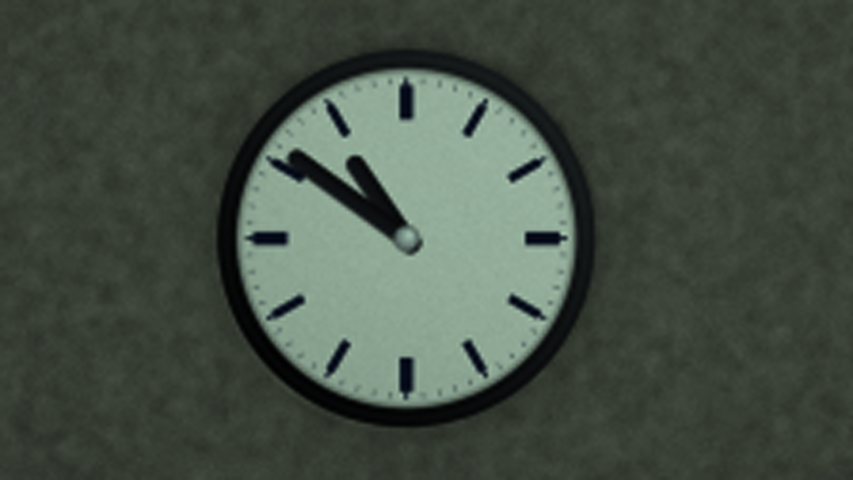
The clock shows **10:51**
